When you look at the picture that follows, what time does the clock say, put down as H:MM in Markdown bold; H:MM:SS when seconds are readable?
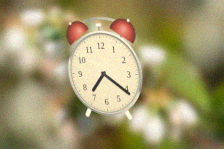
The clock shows **7:21**
